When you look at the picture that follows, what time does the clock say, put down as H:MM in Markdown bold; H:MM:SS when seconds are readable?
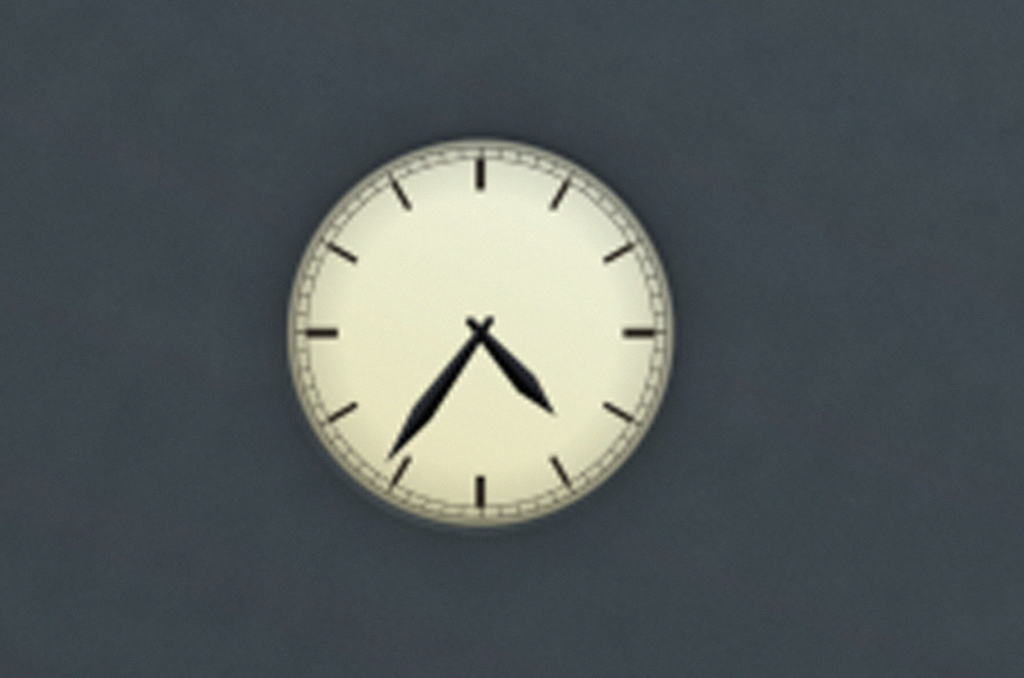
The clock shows **4:36**
